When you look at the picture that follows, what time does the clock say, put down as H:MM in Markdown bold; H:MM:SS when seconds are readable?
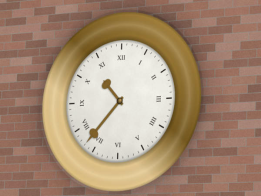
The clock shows **10:37**
